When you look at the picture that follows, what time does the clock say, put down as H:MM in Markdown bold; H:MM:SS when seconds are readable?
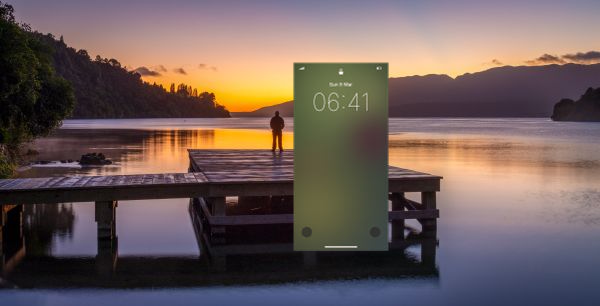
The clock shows **6:41**
